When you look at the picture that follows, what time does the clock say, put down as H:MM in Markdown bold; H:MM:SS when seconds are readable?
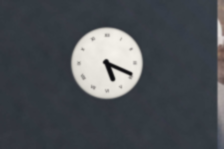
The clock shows **5:19**
